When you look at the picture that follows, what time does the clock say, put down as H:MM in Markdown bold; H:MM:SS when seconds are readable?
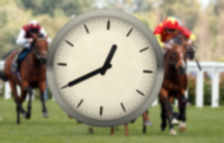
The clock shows **12:40**
